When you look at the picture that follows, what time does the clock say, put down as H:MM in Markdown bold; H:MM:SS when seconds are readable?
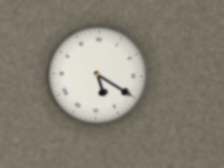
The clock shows **5:20**
